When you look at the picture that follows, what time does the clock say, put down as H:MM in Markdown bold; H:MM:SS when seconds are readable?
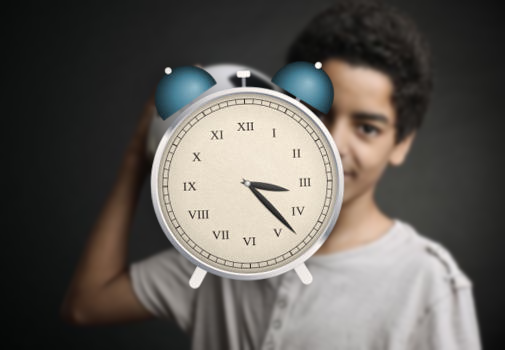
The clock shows **3:23**
